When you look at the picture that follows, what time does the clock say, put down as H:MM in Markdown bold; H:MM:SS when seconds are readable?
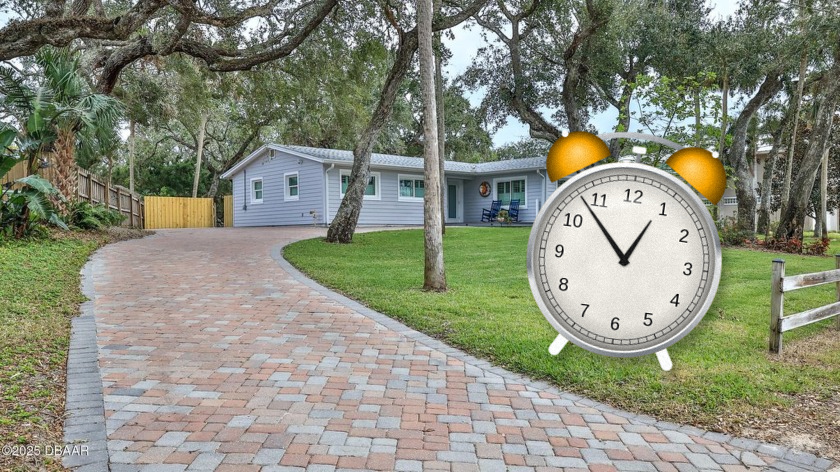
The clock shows **12:53**
